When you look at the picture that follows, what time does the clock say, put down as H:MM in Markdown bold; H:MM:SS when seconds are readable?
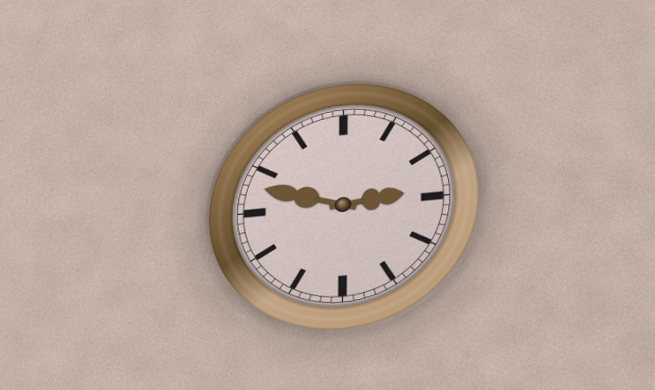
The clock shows **2:48**
